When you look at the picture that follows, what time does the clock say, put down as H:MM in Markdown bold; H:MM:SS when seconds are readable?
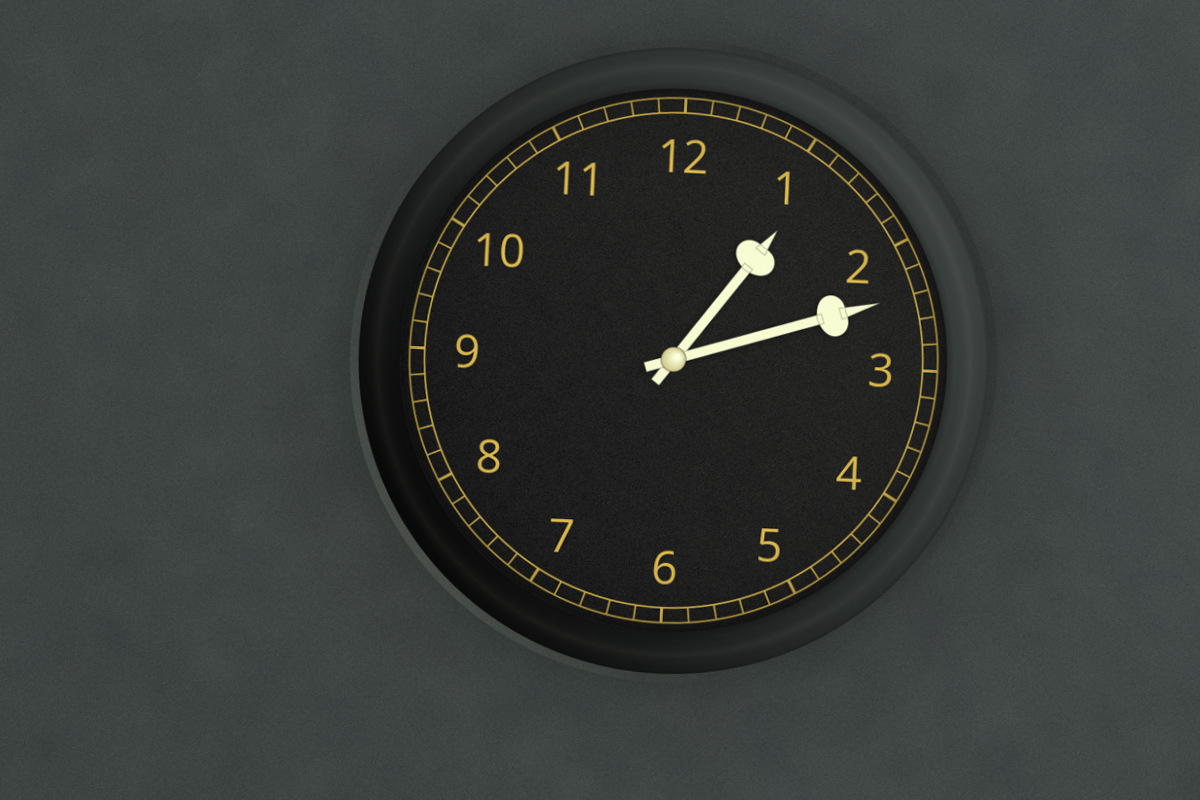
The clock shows **1:12**
